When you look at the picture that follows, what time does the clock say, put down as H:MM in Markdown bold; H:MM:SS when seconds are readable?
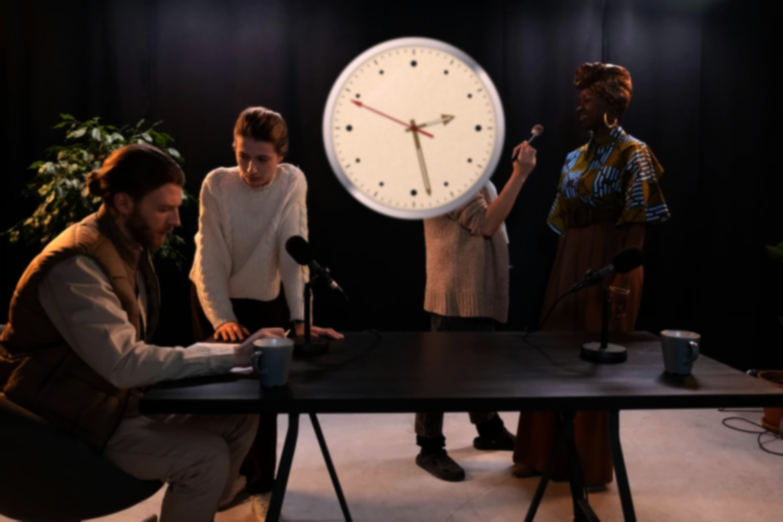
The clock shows **2:27:49**
